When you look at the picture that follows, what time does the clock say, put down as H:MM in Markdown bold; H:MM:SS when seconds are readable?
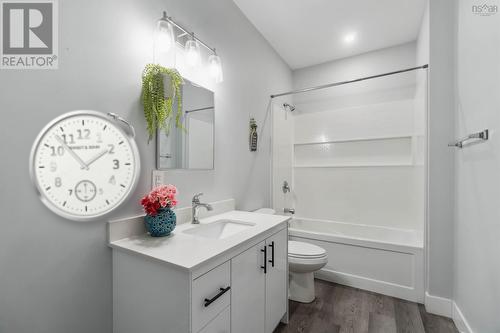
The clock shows **1:53**
